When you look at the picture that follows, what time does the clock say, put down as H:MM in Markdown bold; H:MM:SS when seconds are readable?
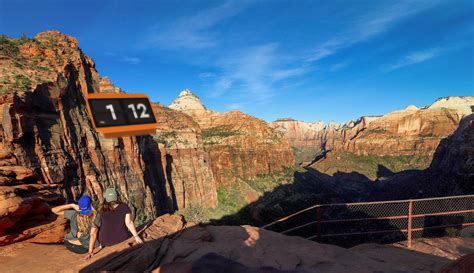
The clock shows **1:12**
